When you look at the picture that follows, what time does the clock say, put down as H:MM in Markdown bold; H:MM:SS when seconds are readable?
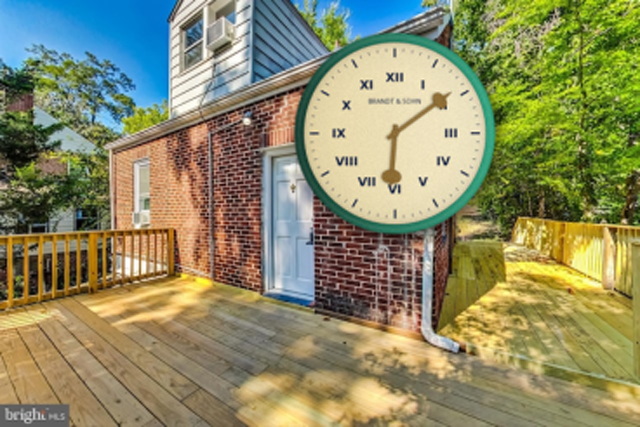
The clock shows **6:09**
